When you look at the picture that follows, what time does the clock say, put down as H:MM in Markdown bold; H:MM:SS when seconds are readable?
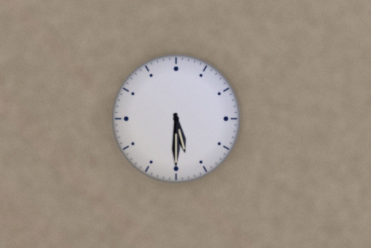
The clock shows **5:30**
